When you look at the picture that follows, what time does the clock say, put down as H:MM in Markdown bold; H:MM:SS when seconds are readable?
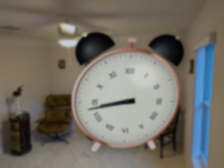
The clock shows **8:43**
